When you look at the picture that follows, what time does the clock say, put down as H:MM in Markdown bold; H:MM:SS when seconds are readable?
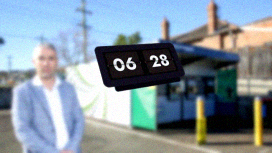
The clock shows **6:28**
